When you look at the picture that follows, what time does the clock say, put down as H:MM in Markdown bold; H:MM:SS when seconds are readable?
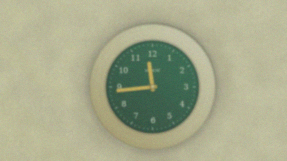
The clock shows **11:44**
